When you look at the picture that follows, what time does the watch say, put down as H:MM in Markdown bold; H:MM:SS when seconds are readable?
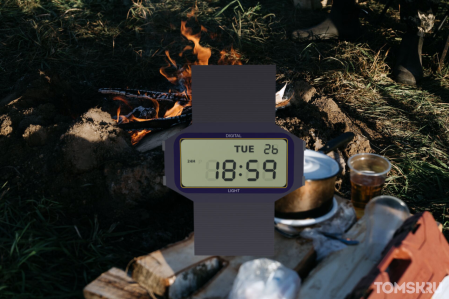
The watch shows **18:59**
